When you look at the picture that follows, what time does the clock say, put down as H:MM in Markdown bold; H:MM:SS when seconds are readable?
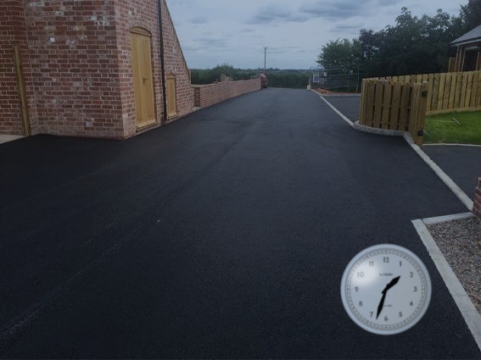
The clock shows **1:33**
